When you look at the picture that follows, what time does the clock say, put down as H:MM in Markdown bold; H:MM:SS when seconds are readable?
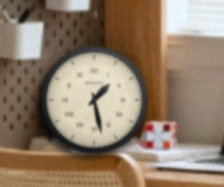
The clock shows **1:28**
